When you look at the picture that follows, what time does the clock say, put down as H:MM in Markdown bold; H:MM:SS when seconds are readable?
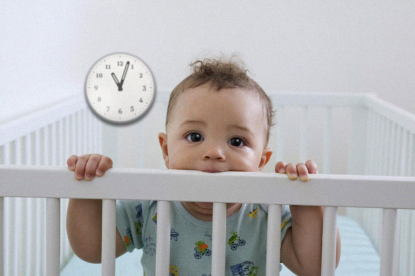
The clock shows **11:03**
